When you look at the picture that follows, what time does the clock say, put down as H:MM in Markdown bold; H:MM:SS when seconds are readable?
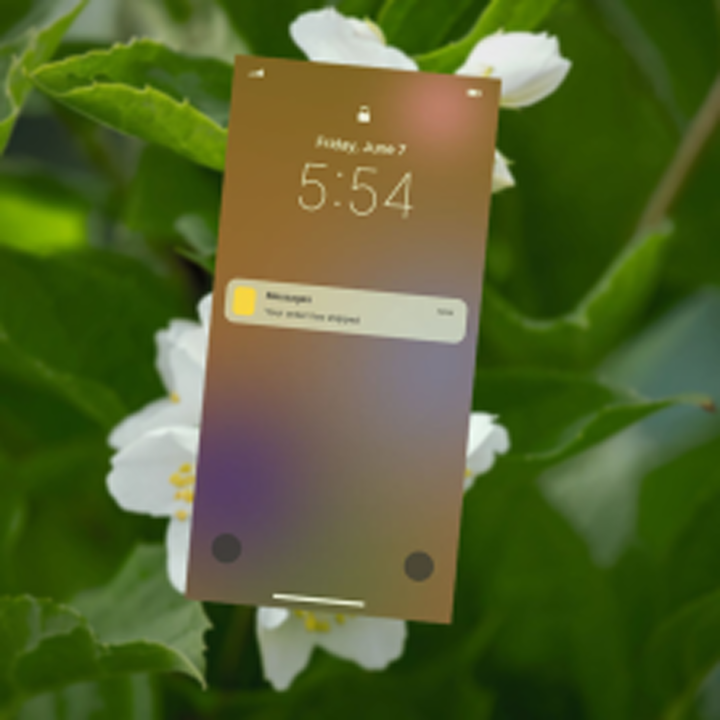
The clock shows **5:54**
